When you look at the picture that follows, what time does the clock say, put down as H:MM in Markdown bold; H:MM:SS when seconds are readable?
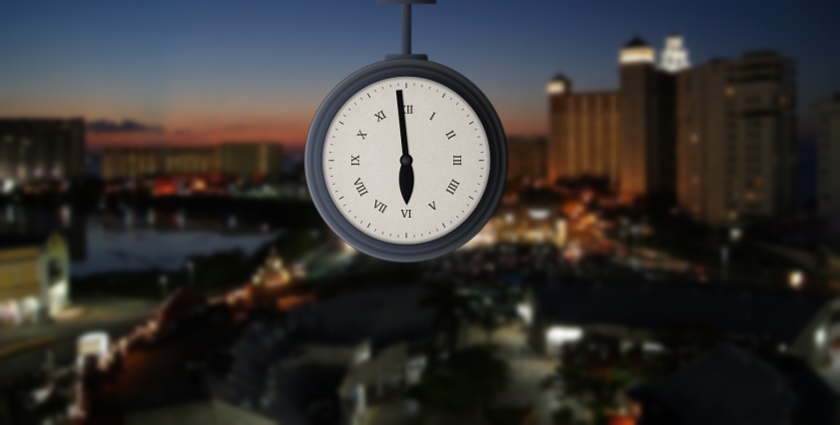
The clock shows **5:59**
